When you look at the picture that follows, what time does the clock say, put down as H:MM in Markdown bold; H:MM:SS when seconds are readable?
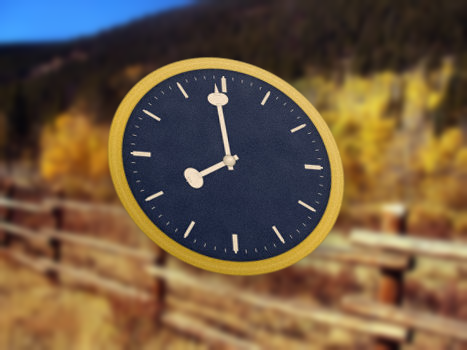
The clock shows **7:59**
